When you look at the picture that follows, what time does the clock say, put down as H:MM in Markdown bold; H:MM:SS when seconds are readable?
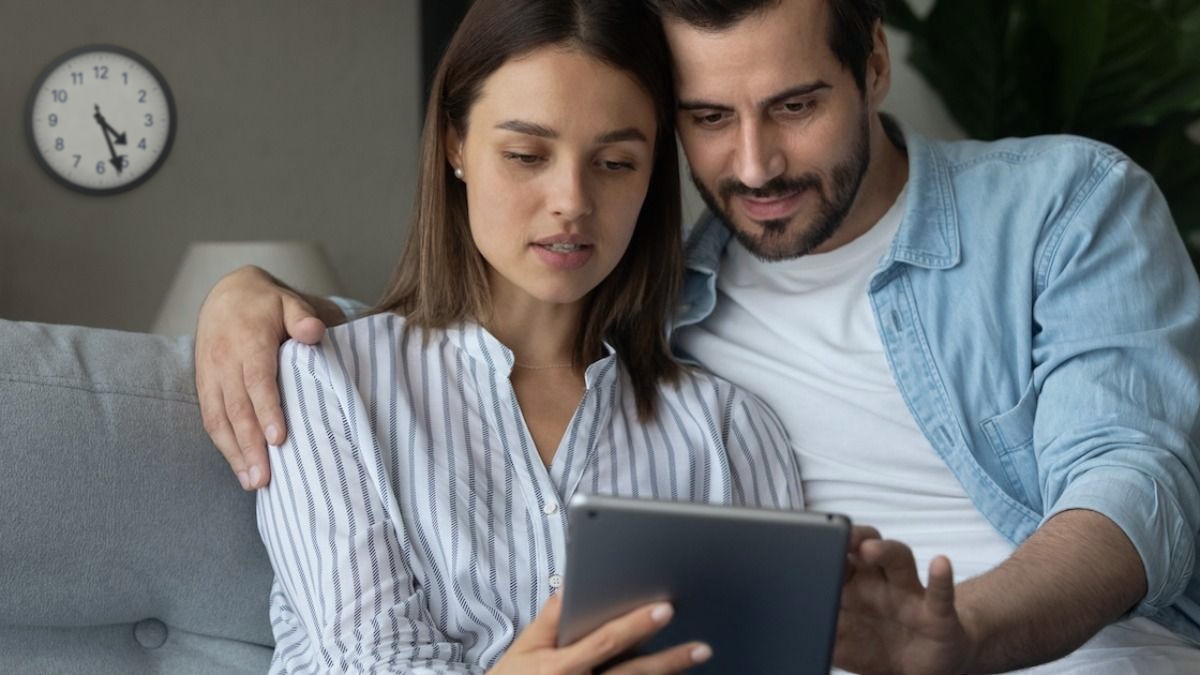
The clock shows **4:26:27**
